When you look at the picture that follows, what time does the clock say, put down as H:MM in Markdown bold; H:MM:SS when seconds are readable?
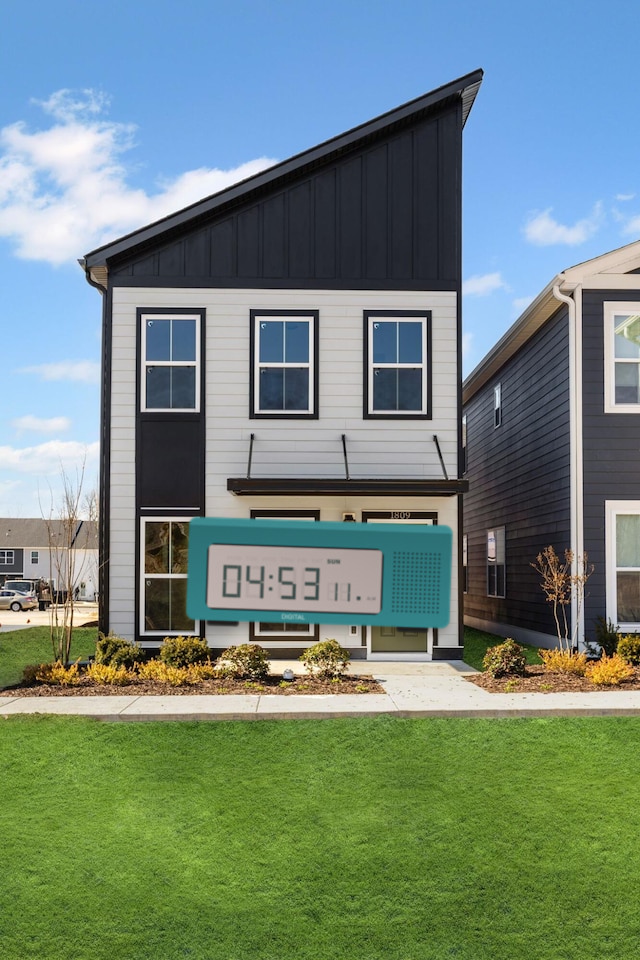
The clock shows **4:53:11**
